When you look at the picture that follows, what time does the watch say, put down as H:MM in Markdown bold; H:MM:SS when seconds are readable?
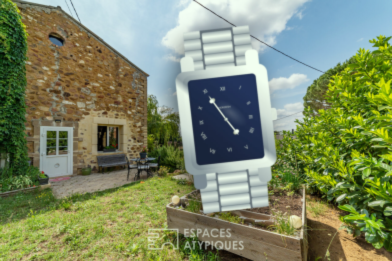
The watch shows **4:55**
